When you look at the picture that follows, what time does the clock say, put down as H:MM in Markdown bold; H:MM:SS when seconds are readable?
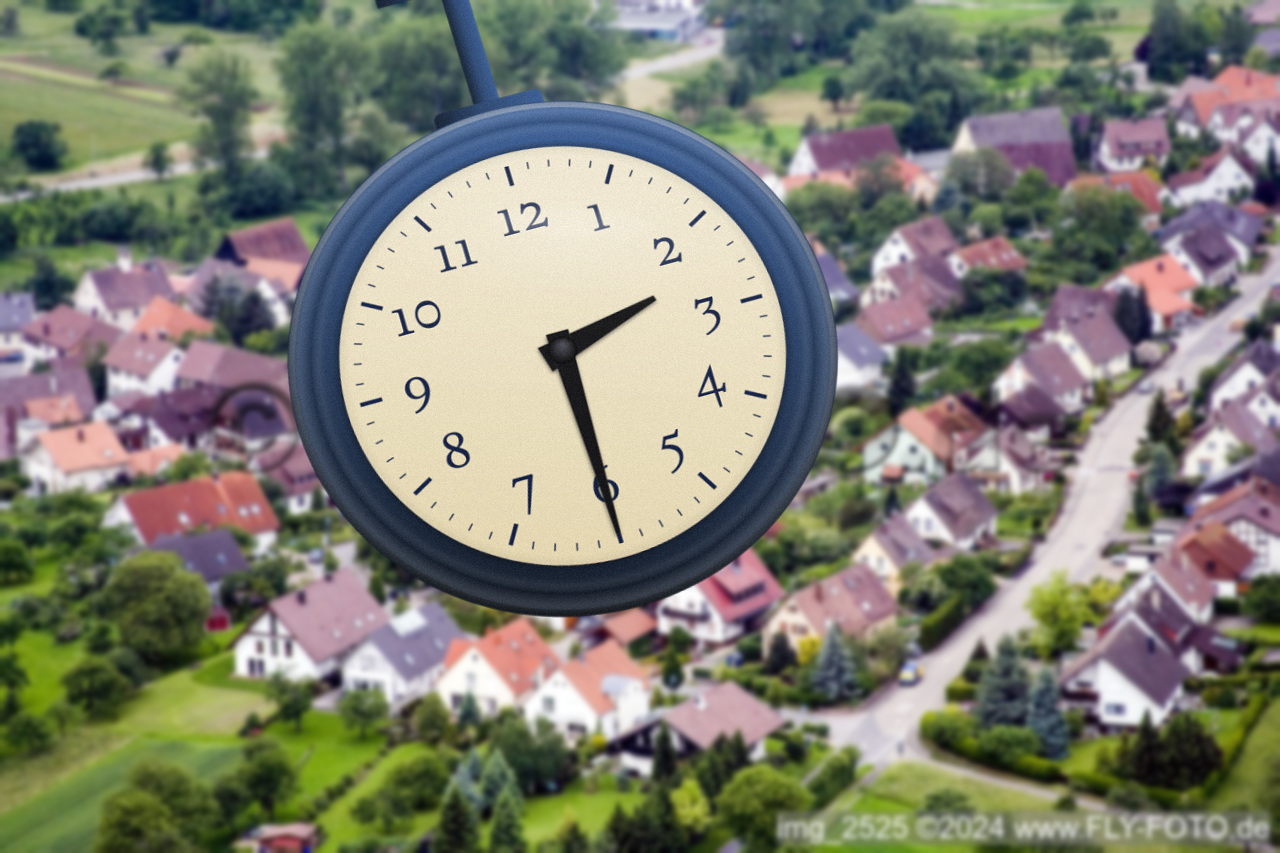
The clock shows **2:30**
